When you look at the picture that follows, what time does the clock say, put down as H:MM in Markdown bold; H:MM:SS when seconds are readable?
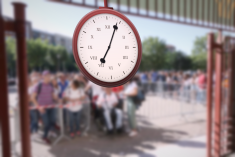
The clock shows **7:04**
